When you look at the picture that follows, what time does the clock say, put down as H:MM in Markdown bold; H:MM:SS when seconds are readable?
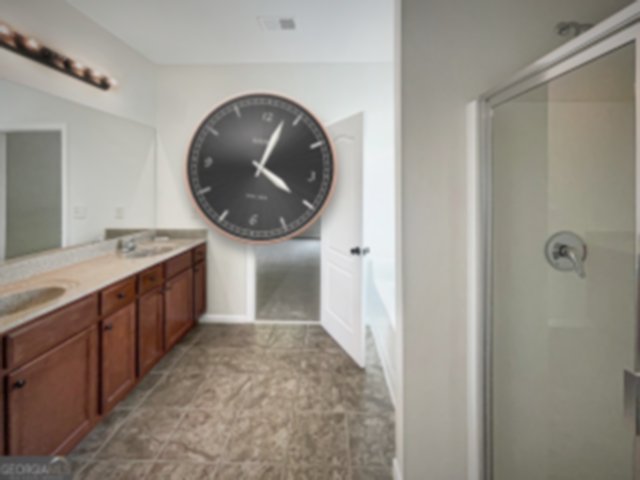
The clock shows **4:03**
